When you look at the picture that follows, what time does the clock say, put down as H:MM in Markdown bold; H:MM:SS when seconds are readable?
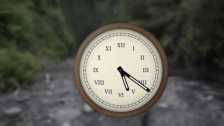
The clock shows **5:21**
